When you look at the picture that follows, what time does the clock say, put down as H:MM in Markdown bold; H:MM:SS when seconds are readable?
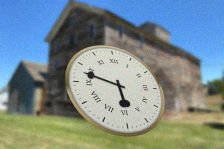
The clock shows **5:48**
